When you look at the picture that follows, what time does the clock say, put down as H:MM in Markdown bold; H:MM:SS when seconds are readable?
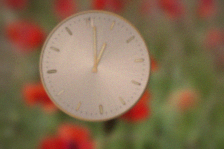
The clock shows **1:01**
